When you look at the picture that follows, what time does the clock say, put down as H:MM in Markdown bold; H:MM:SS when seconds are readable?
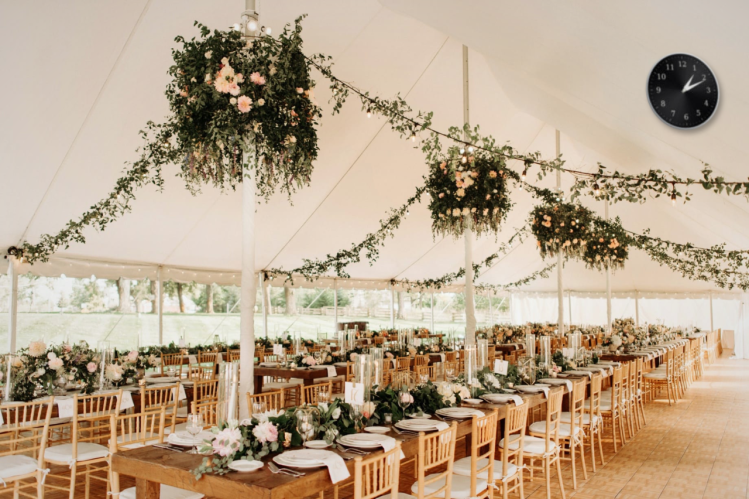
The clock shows **1:11**
